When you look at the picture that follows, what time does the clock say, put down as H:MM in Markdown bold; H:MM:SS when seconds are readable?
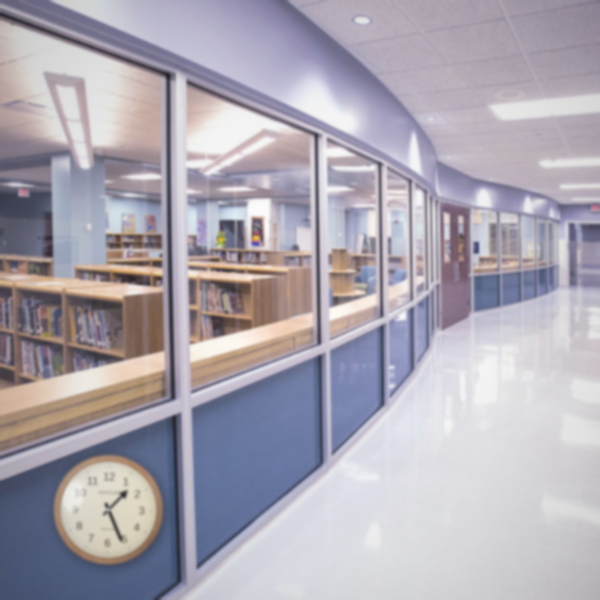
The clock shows **1:26**
